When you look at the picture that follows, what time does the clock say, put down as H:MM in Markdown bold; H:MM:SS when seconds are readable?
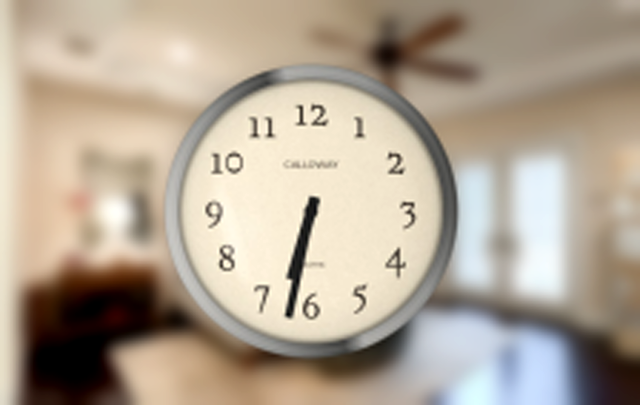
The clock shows **6:32**
